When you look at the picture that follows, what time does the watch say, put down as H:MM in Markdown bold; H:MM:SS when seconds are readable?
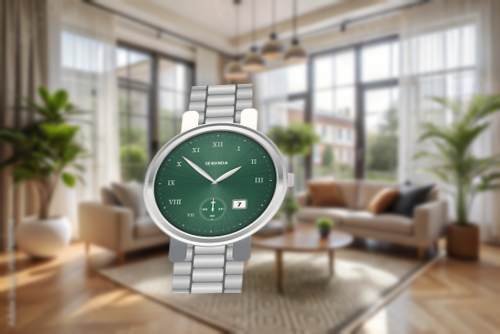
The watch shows **1:52**
